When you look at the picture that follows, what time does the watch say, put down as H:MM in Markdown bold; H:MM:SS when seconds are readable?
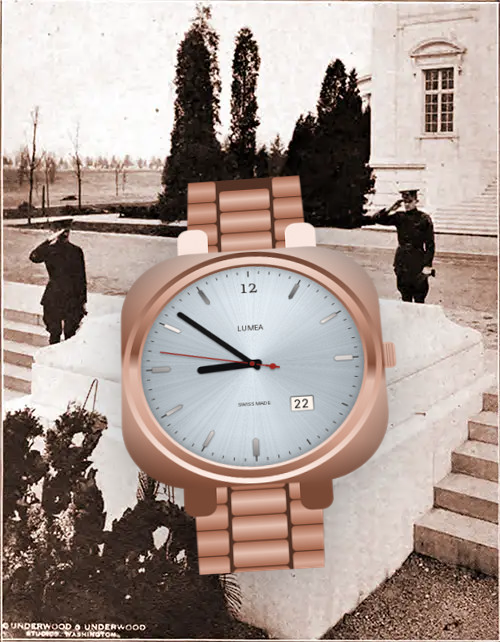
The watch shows **8:51:47**
